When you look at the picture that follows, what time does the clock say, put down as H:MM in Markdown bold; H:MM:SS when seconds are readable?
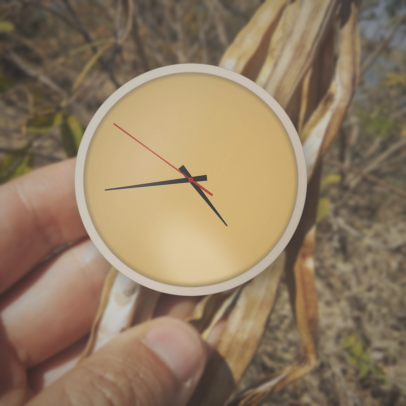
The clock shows **4:43:51**
